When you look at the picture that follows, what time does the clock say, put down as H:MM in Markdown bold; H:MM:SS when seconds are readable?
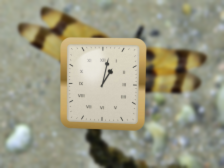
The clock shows **1:02**
